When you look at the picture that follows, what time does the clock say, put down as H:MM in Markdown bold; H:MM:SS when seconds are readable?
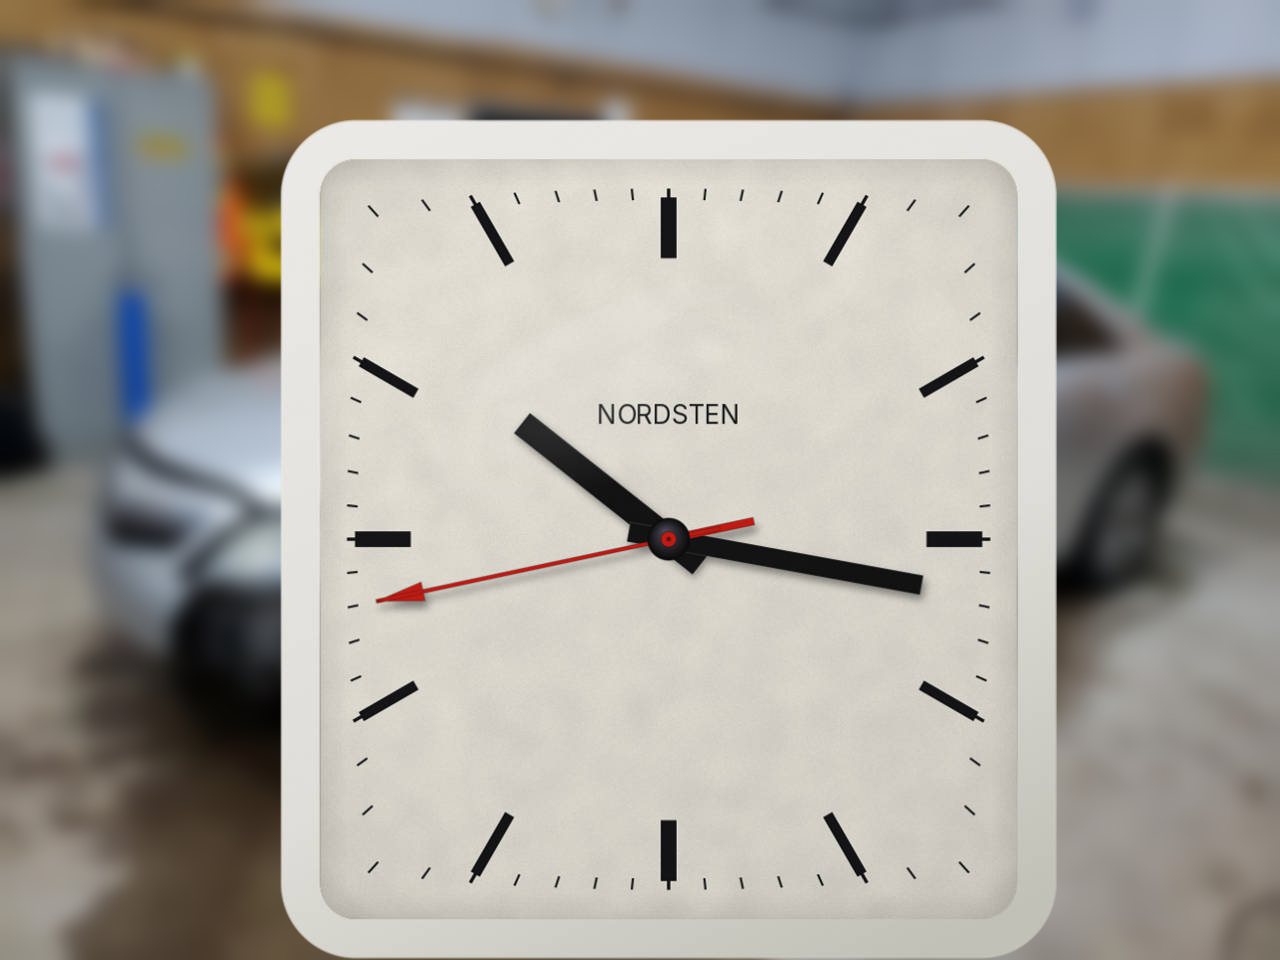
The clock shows **10:16:43**
